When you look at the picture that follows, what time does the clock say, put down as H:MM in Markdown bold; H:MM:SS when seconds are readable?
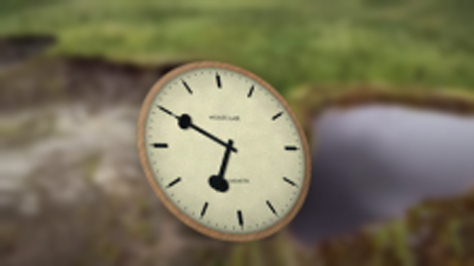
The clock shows **6:50**
